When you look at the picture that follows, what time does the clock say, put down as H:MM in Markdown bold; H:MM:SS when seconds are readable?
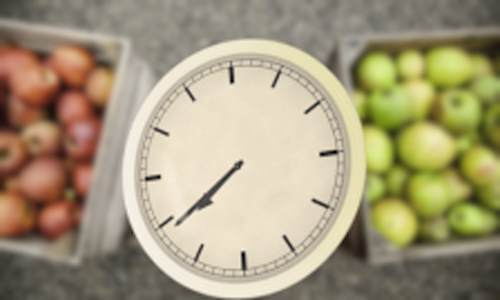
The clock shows **7:39**
